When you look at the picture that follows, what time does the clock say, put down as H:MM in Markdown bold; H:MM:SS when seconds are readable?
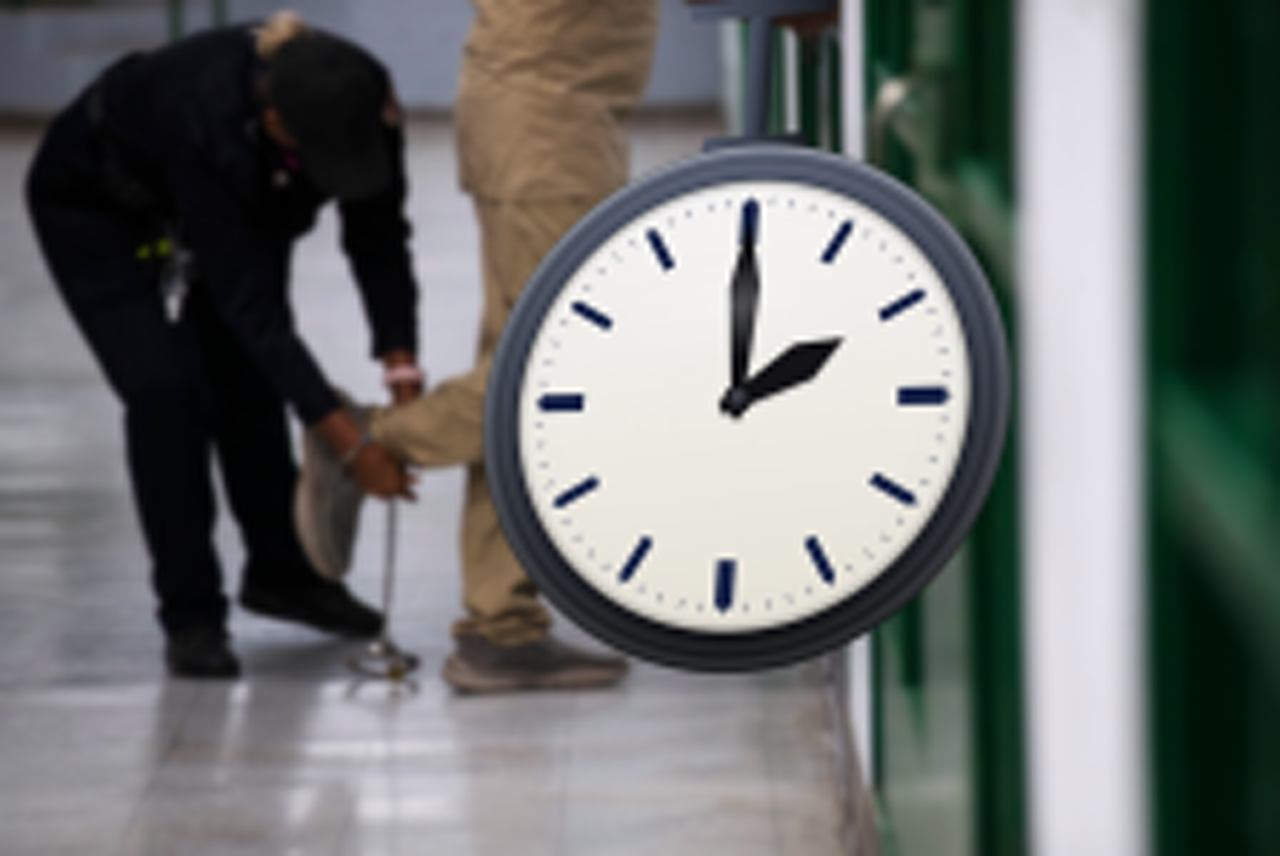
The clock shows **2:00**
